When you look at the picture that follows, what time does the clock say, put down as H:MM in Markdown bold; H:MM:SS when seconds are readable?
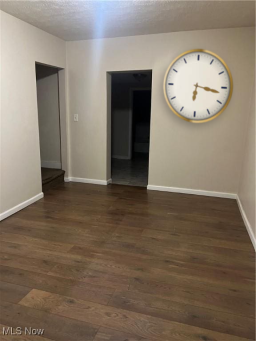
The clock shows **6:17**
